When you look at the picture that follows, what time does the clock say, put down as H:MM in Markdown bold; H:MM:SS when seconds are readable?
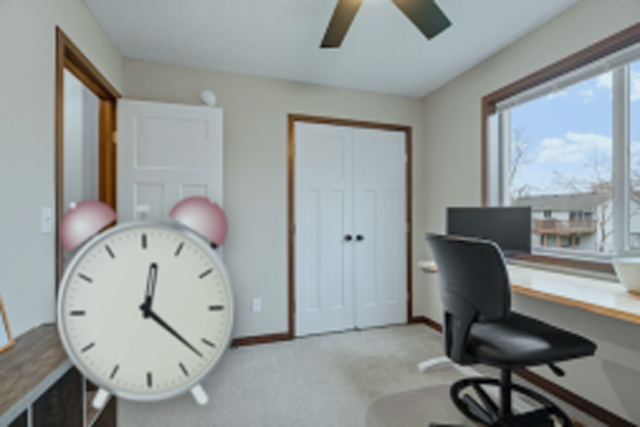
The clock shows **12:22**
